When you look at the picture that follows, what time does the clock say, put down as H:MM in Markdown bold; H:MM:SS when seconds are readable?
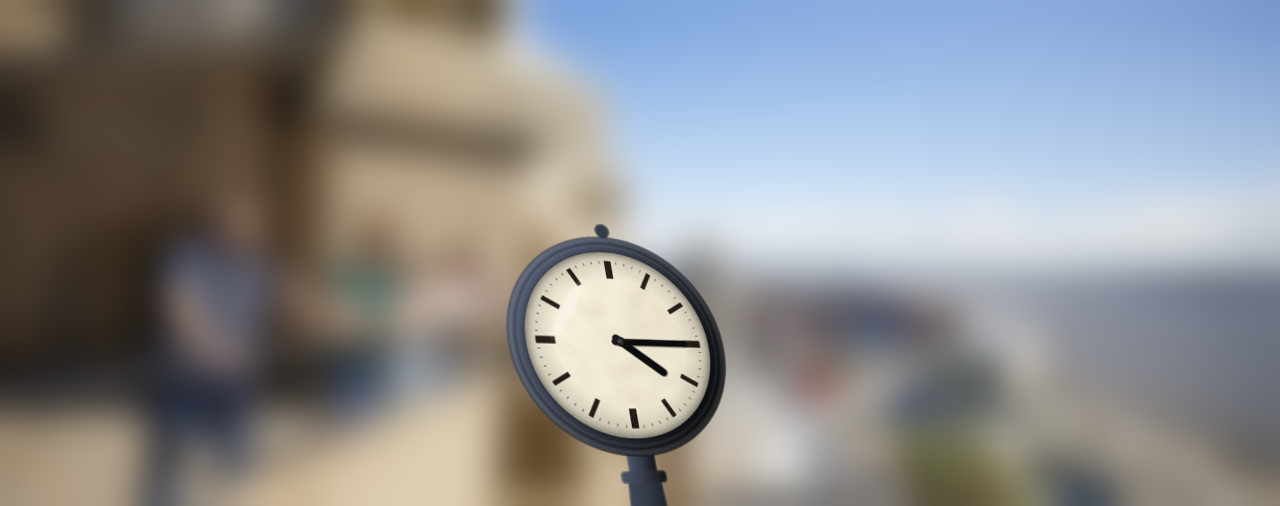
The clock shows **4:15**
